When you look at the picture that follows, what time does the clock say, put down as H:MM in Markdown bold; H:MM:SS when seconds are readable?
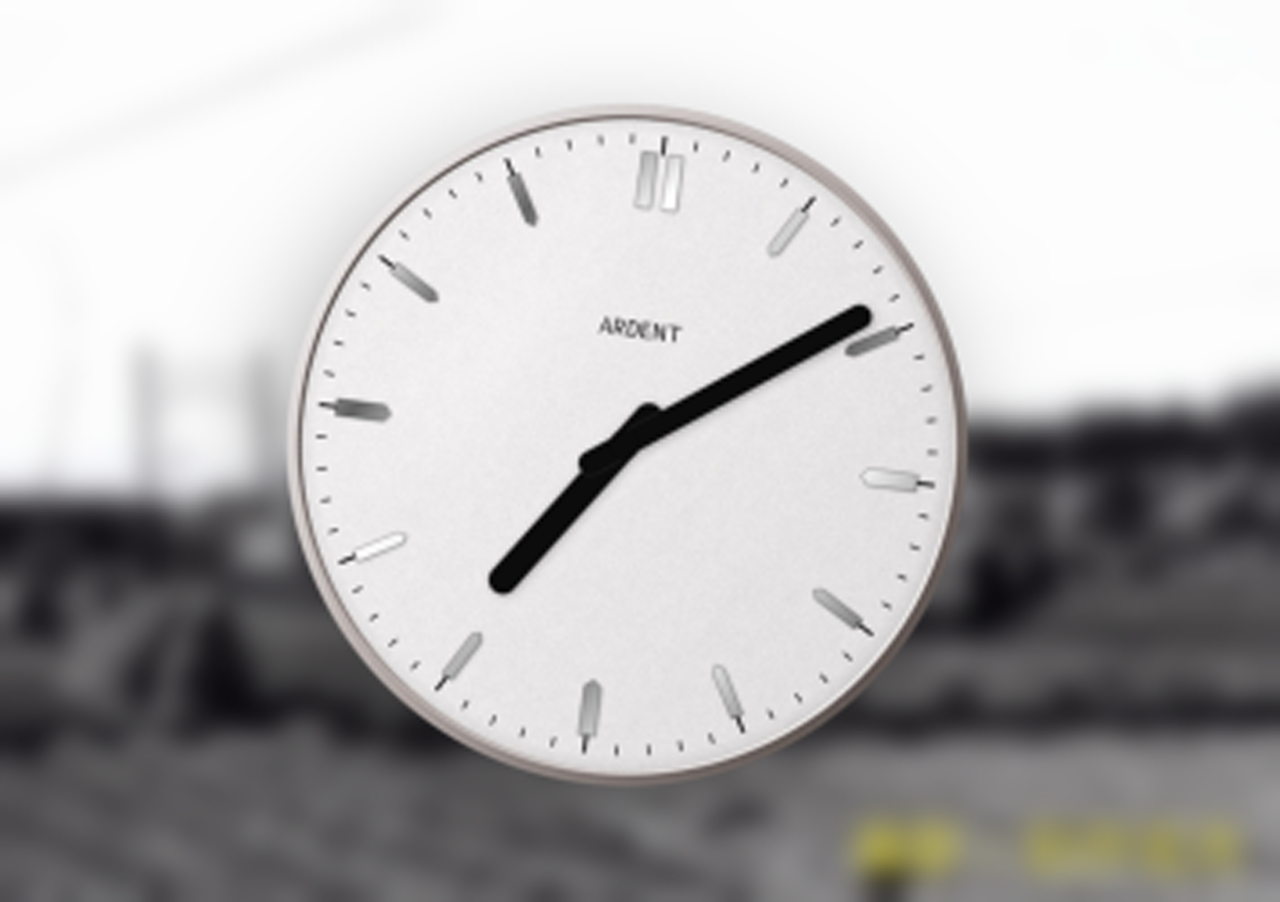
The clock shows **7:09**
